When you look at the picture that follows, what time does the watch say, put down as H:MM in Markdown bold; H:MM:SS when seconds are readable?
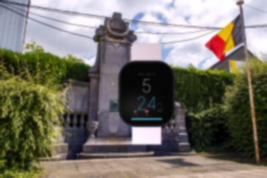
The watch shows **5:24**
